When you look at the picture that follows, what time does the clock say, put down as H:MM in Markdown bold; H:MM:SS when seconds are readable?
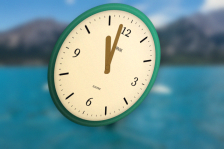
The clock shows **10:58**
